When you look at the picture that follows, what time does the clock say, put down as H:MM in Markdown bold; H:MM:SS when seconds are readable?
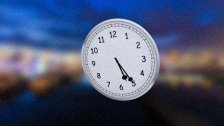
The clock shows **5:25**
